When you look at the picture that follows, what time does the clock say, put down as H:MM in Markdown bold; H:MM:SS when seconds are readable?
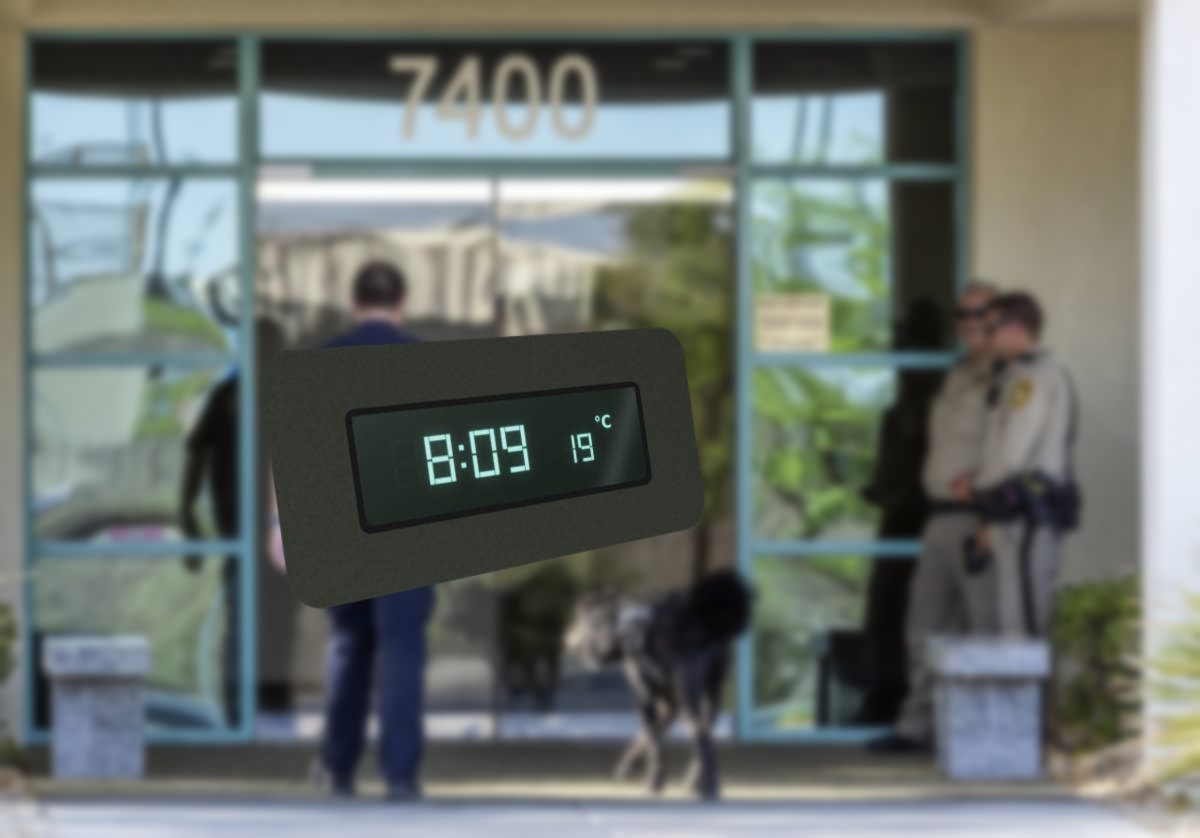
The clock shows **8:09**
